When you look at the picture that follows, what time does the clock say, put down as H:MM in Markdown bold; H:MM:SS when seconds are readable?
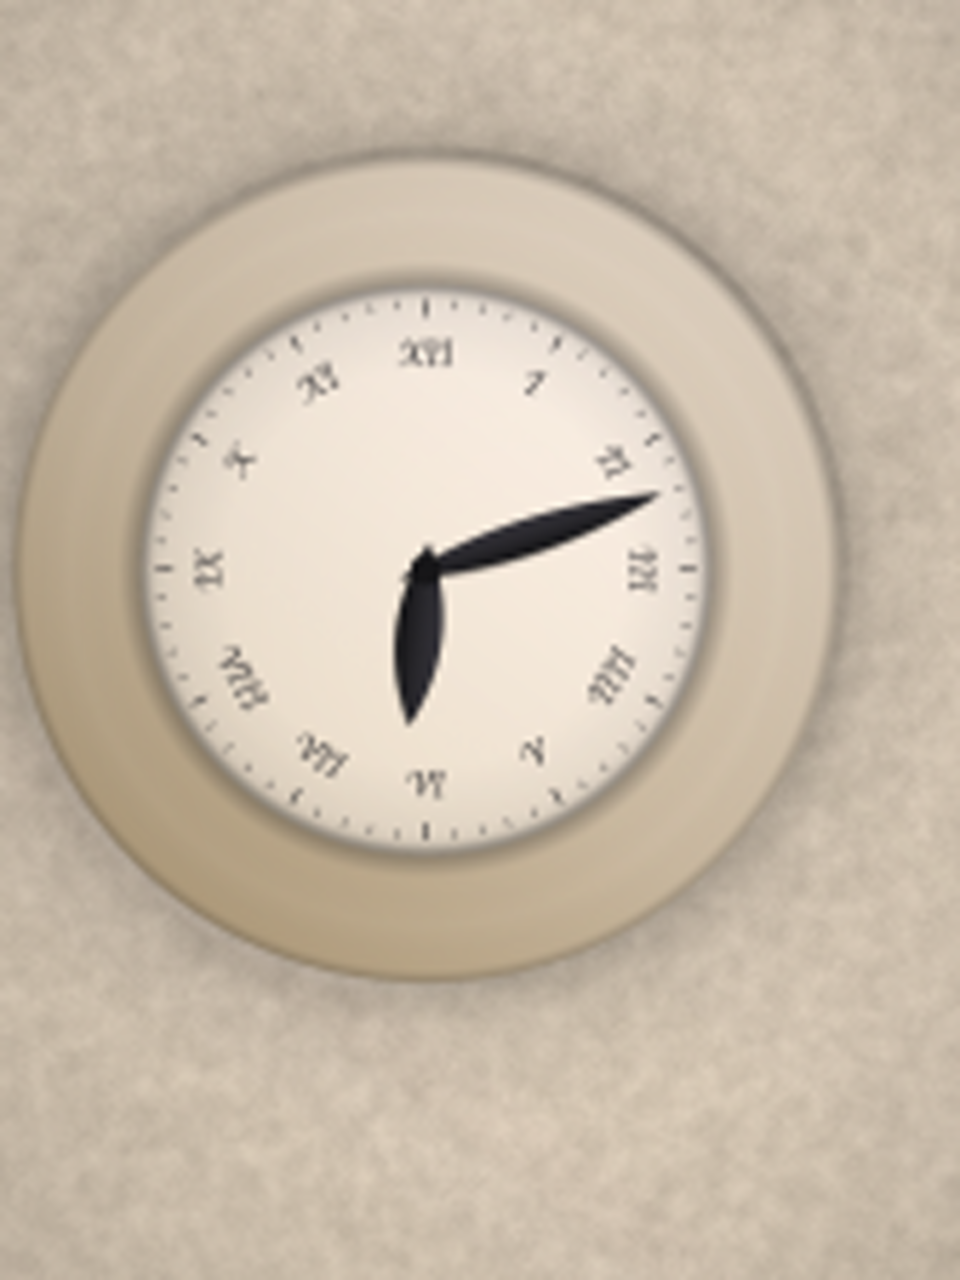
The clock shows **6:12**
